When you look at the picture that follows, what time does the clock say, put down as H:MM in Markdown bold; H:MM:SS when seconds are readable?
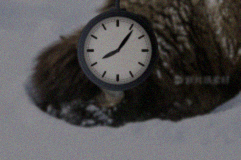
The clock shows **8:06**
